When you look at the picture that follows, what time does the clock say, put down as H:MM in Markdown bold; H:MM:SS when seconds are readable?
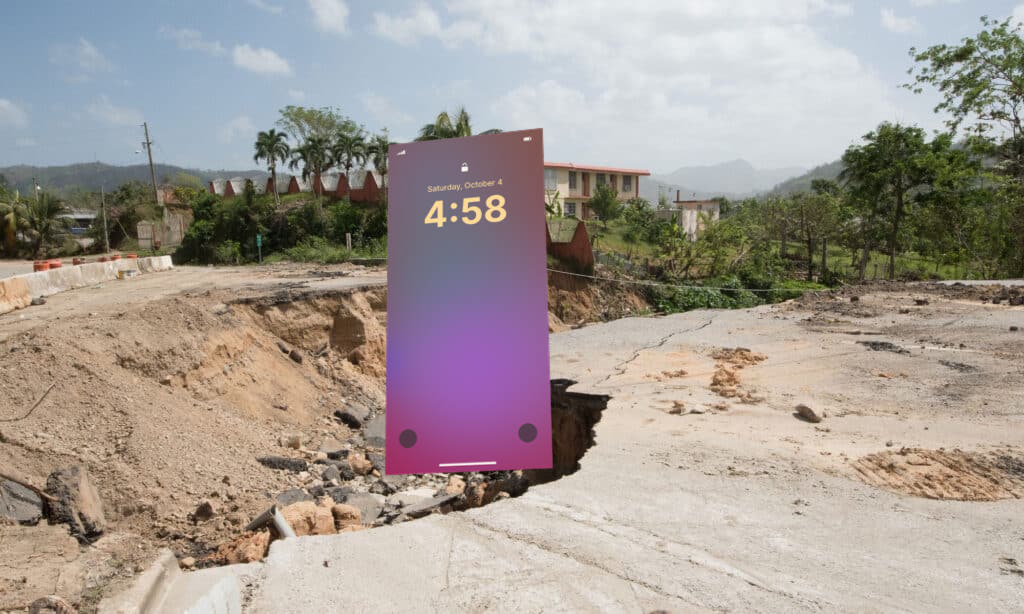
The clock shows **4:58**
